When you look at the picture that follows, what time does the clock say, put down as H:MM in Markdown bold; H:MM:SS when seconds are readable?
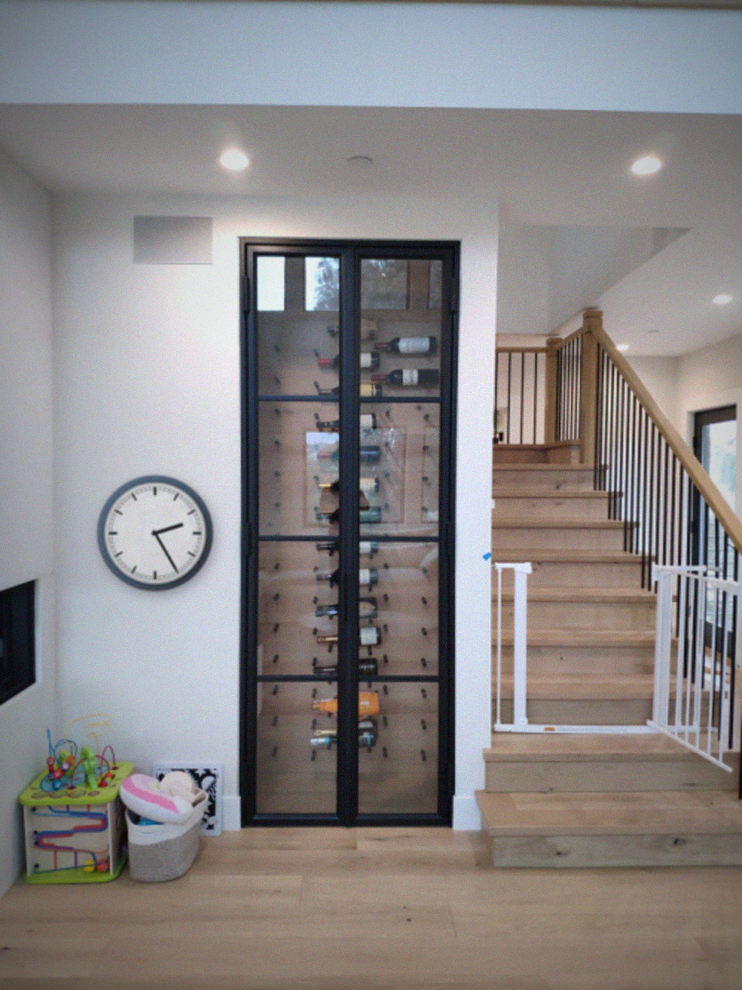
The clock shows **2:25**
